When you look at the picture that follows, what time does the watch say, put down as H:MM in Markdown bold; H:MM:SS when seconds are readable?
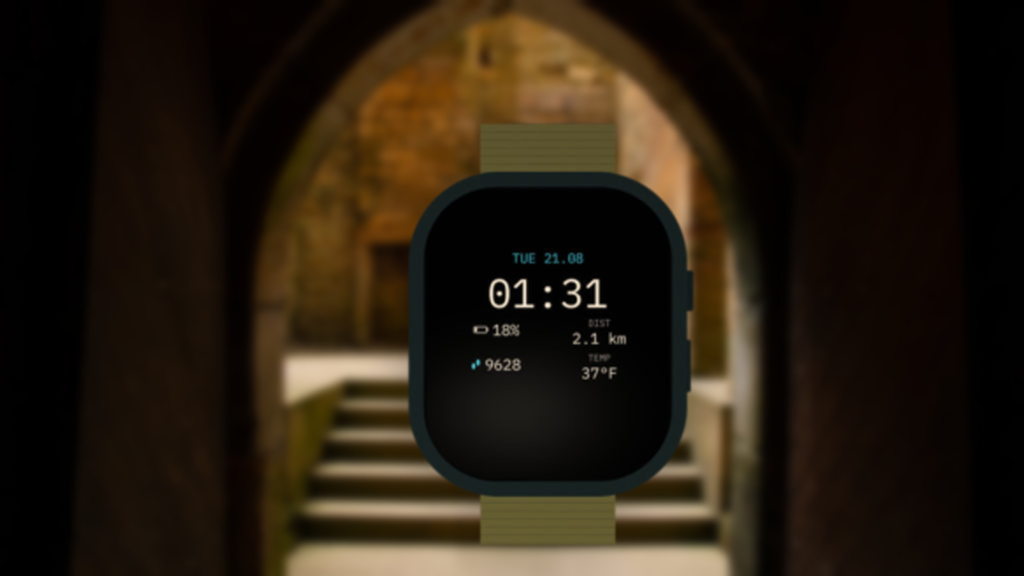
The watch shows **1:31**
